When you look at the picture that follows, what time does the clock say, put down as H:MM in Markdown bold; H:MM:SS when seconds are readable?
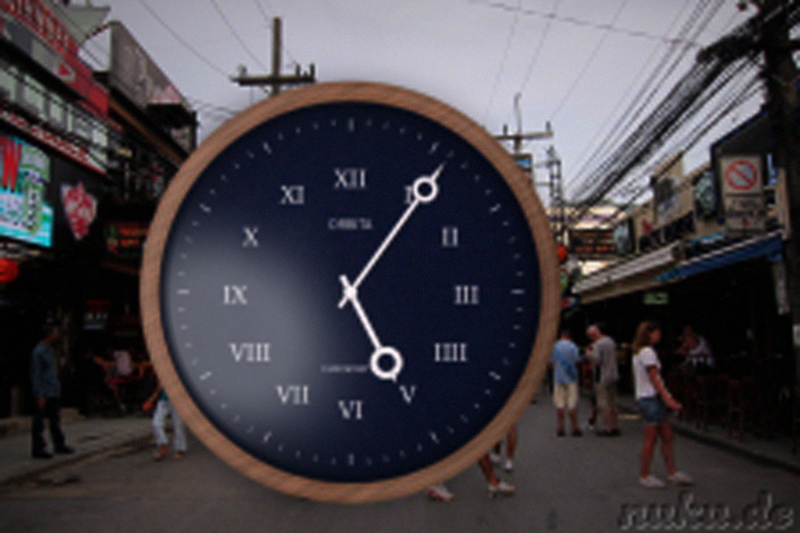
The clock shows **5:06**
